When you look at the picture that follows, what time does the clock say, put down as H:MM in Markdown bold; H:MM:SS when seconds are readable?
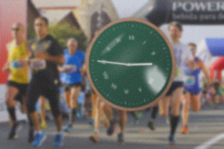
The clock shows **2:45**
